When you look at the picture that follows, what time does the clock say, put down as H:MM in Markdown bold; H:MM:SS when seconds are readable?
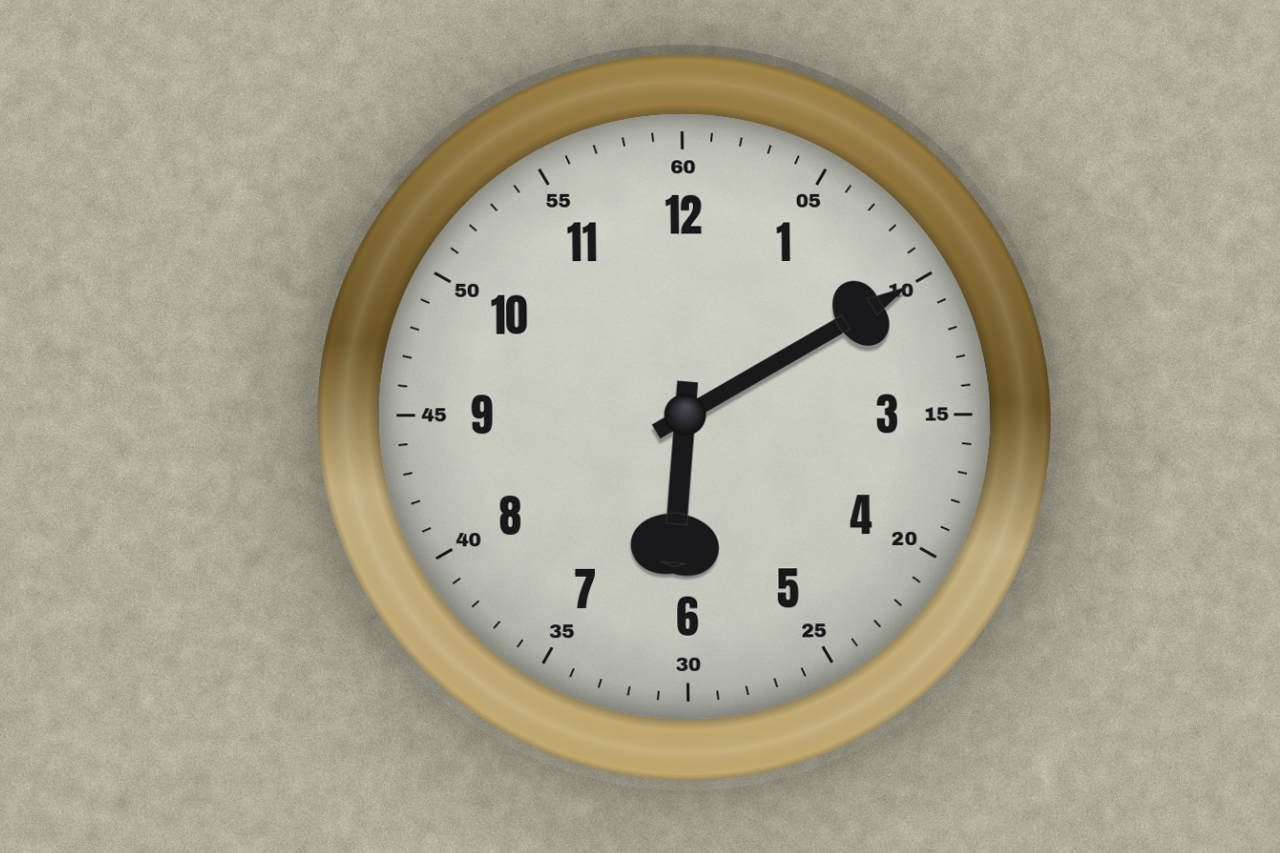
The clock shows **6:10**
